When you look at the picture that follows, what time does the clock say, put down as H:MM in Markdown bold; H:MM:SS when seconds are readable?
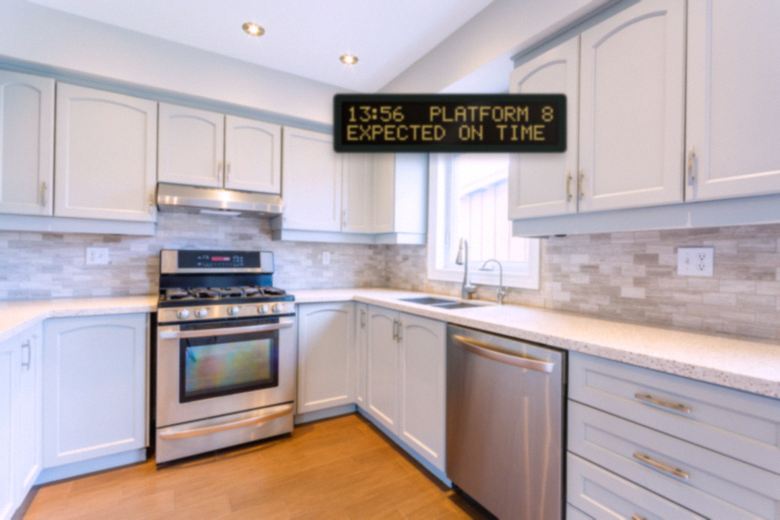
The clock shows **13:56**
